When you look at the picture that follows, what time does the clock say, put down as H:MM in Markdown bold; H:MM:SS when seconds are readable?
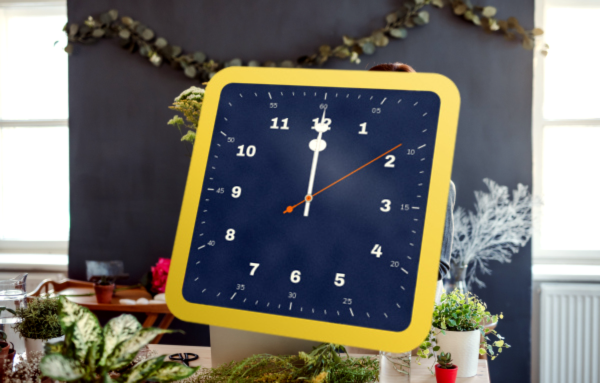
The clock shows **12:00:09**
